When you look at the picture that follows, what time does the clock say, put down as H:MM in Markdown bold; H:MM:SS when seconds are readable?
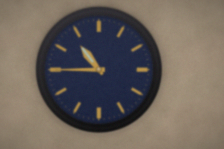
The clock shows **10:45**
